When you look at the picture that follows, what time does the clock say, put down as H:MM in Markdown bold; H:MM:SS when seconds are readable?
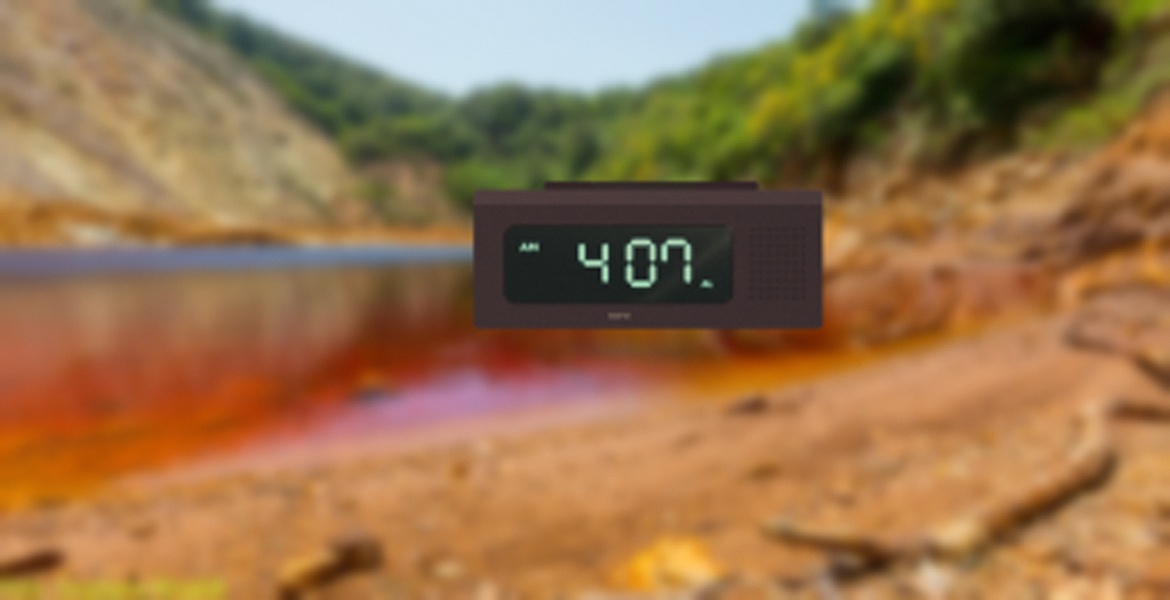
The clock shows **4:07**
